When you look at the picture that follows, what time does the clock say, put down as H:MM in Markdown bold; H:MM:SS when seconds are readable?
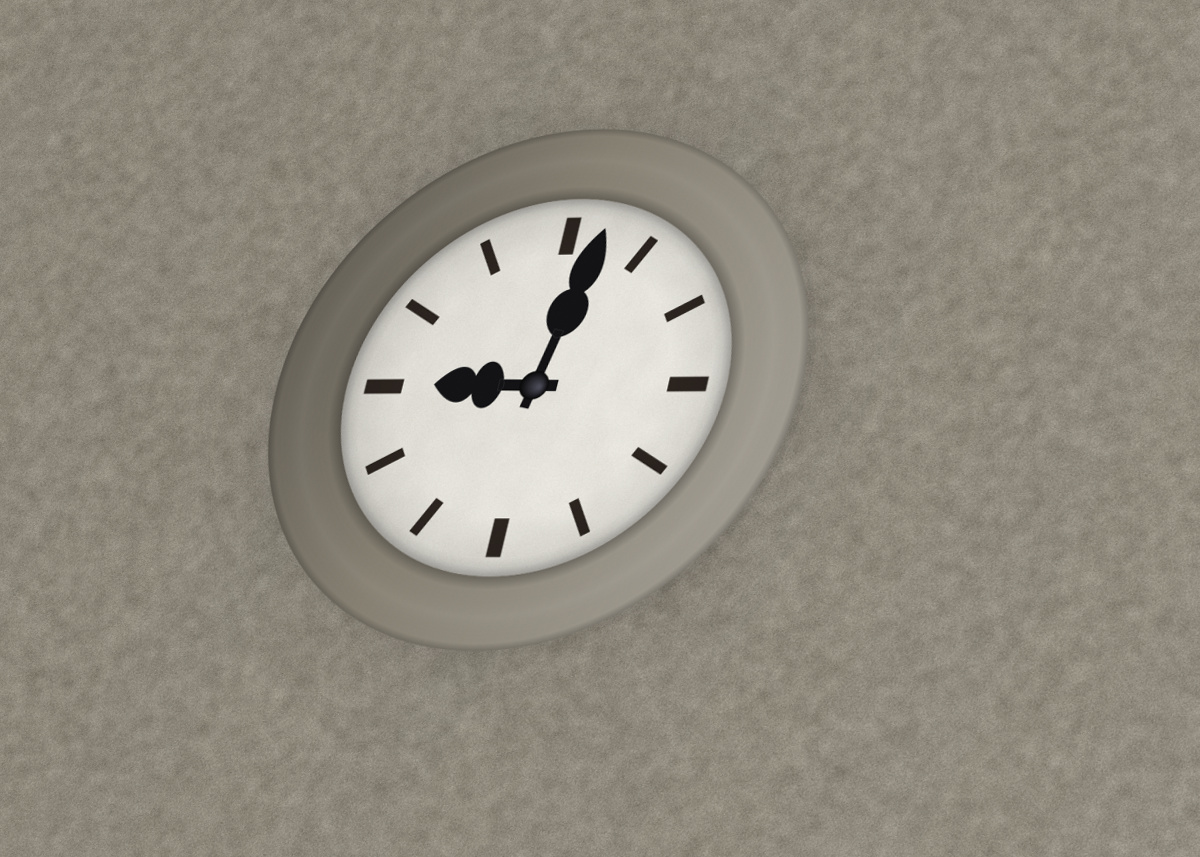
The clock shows **9:02**
